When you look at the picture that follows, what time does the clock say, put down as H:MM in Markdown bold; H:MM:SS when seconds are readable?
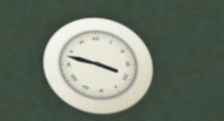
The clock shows **3:48**
